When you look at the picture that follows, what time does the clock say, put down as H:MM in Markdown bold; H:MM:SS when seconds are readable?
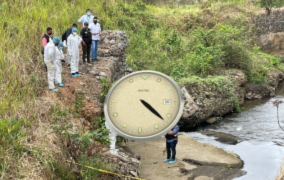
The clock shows **4:22**
